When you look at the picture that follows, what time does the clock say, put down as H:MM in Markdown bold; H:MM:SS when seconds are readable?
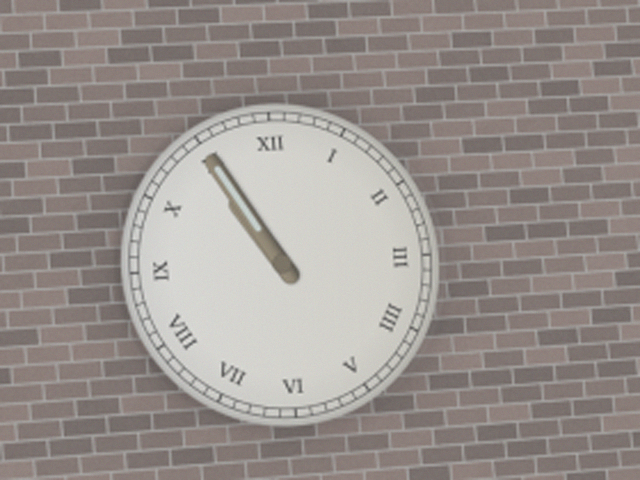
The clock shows **10:55**
